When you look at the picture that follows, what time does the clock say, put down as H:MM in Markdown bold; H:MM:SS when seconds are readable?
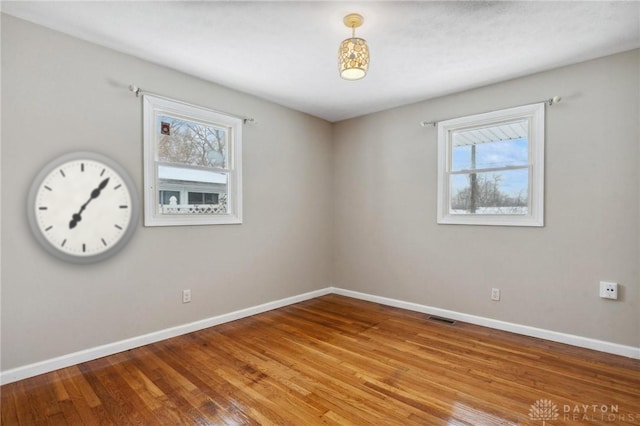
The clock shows **7:07**
